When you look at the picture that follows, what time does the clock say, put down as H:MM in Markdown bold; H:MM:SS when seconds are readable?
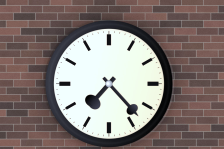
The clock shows **7:23**
